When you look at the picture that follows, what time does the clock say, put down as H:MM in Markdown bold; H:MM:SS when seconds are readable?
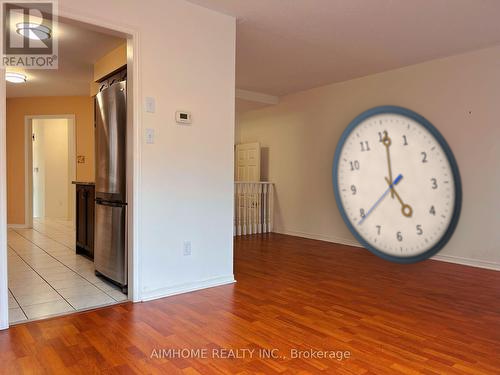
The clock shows **5:00:39**
